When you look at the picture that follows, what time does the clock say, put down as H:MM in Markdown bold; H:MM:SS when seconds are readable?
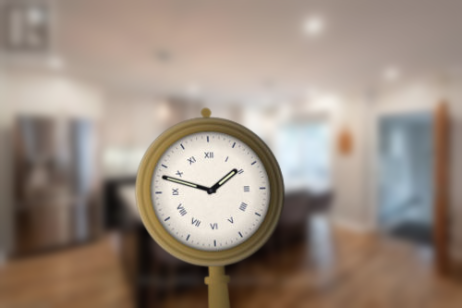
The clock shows **1:48**
